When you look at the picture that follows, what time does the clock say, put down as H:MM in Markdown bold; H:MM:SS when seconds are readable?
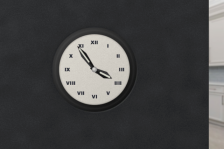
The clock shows **3:54**
